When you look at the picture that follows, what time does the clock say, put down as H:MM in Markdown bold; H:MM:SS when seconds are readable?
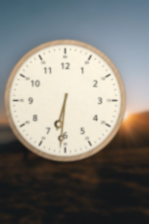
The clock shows **6:31**
